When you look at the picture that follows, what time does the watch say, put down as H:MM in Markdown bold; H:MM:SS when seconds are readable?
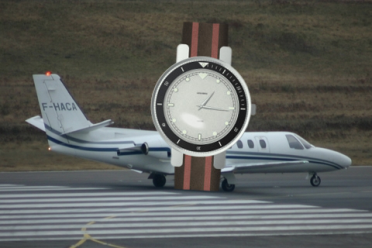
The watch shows **1:16**
